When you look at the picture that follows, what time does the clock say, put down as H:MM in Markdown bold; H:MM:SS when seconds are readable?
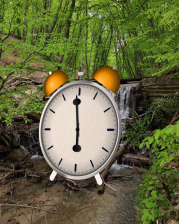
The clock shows **5:59**
